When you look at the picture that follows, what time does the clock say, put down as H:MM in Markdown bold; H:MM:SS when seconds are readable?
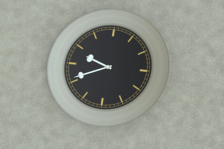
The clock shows **9:41**
